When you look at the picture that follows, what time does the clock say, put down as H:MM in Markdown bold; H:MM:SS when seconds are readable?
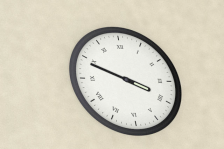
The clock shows **3:49**
